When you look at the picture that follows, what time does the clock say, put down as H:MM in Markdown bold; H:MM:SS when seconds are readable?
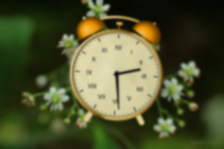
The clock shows **2:29**
